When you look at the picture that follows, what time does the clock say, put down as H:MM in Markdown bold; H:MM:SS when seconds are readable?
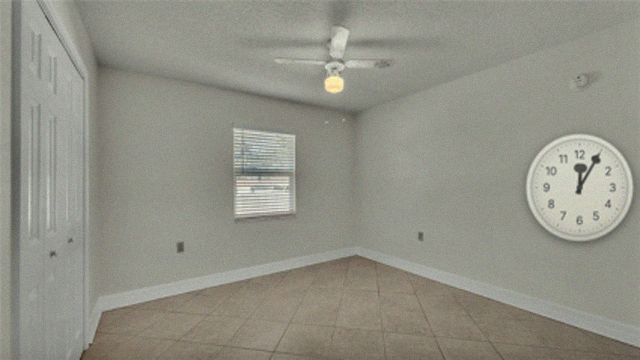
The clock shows **12:05**
